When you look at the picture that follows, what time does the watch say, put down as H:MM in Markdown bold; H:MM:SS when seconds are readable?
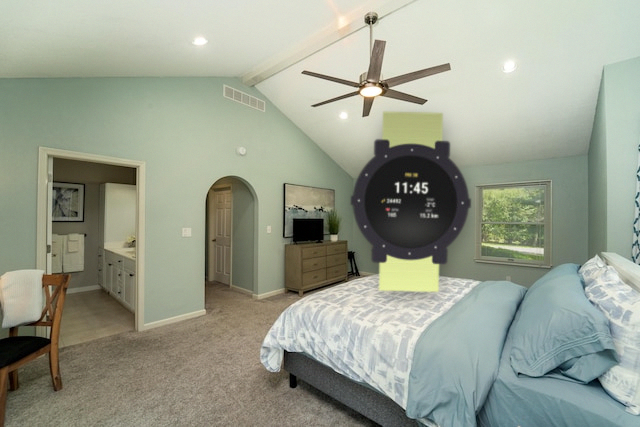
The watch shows **11:45**
